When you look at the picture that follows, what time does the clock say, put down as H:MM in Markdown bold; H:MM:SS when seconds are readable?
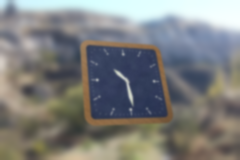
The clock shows **10:29**
